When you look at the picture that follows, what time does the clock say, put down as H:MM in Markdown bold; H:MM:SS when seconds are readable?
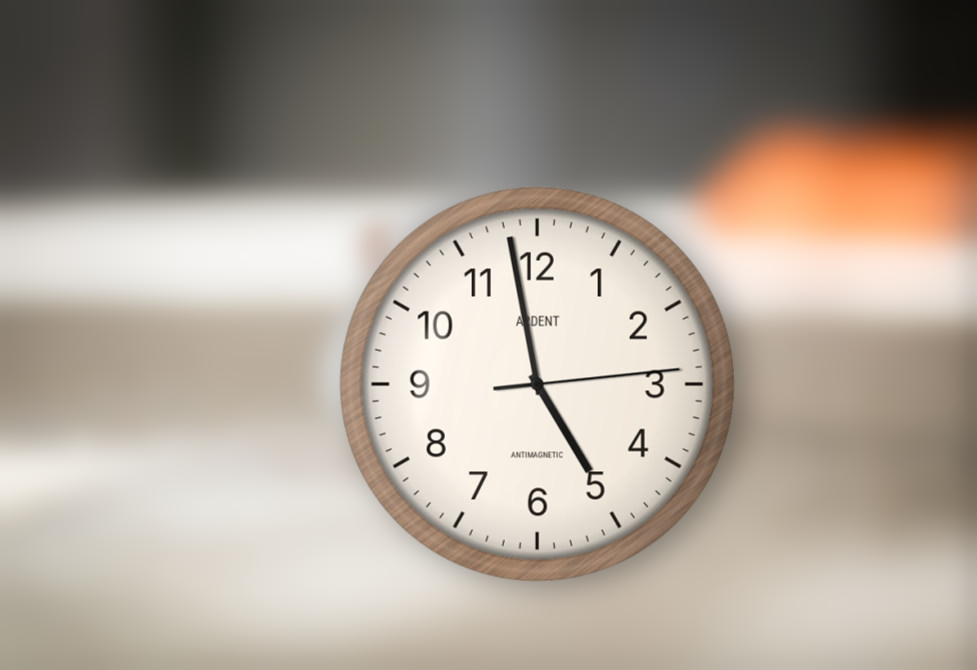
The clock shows **4:58:14**
